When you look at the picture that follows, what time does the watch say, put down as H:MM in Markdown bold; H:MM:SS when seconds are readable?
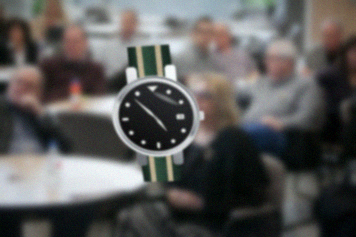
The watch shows **4:53**
